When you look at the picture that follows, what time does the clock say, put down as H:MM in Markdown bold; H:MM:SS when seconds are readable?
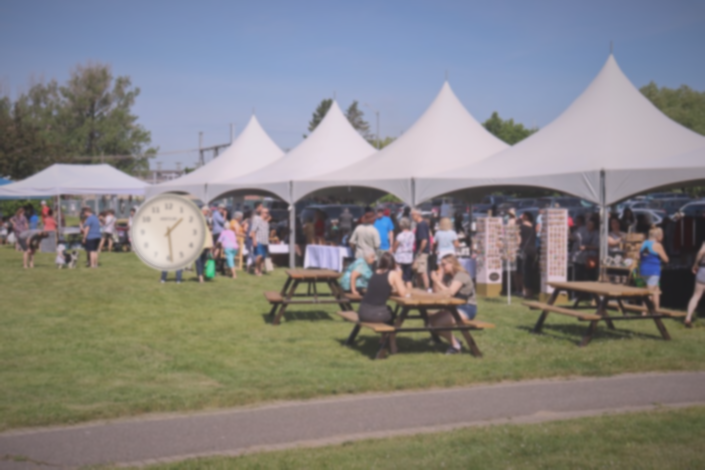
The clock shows **1:29**
